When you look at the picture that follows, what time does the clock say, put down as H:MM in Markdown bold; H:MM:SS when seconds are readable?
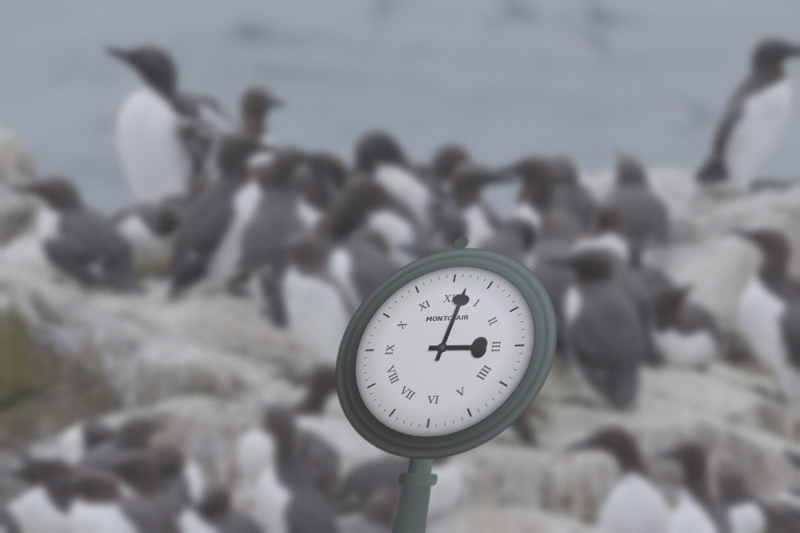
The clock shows **3:02**
